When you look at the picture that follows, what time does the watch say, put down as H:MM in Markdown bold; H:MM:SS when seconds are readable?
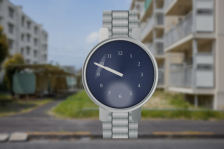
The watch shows **9:49**
